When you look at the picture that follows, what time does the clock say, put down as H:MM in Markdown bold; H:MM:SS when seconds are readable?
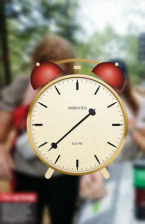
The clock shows **1:38**
